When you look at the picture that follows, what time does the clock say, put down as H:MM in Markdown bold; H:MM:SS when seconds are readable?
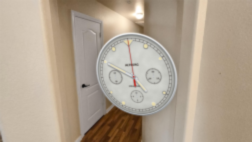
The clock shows **4:50**
